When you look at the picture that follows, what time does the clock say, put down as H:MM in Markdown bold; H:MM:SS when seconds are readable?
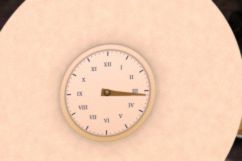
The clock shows **3:16**
